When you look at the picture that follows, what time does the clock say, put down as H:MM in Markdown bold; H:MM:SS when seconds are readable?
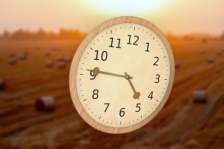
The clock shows **4:46**
